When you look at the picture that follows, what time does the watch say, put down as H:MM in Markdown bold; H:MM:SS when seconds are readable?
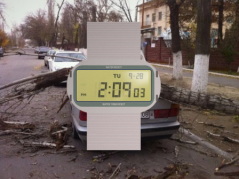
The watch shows **2:09:03**
